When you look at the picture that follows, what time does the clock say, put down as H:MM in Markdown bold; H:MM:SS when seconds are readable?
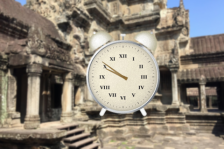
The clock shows **9:51**
